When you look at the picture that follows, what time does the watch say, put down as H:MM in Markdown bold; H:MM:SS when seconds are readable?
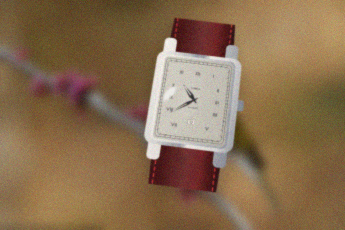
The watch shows **10:39**
